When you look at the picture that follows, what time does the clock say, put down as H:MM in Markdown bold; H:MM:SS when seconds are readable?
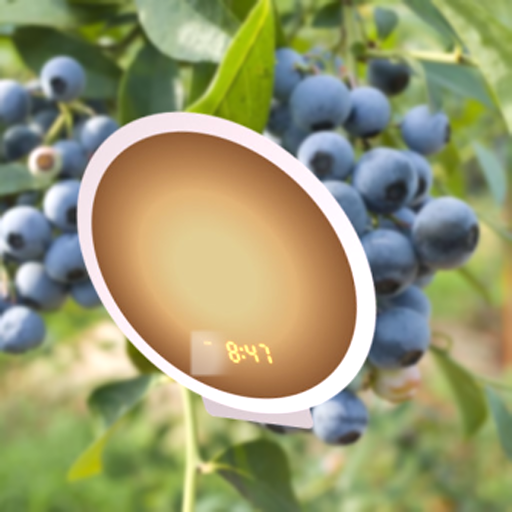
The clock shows **8:47**
